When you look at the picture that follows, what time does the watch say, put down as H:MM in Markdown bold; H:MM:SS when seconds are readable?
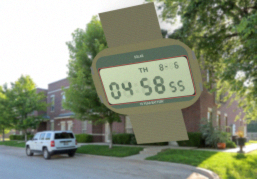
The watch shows **4:58:55**
